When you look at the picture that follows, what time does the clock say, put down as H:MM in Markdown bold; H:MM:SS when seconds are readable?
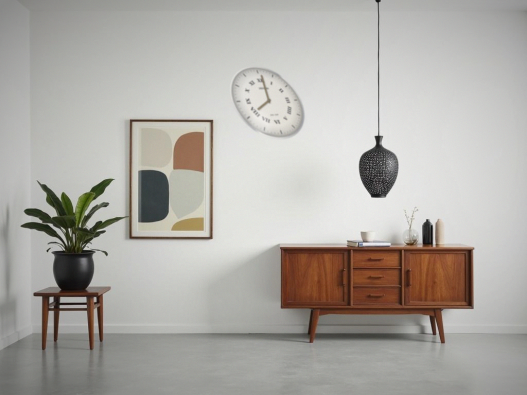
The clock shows **8:01**
